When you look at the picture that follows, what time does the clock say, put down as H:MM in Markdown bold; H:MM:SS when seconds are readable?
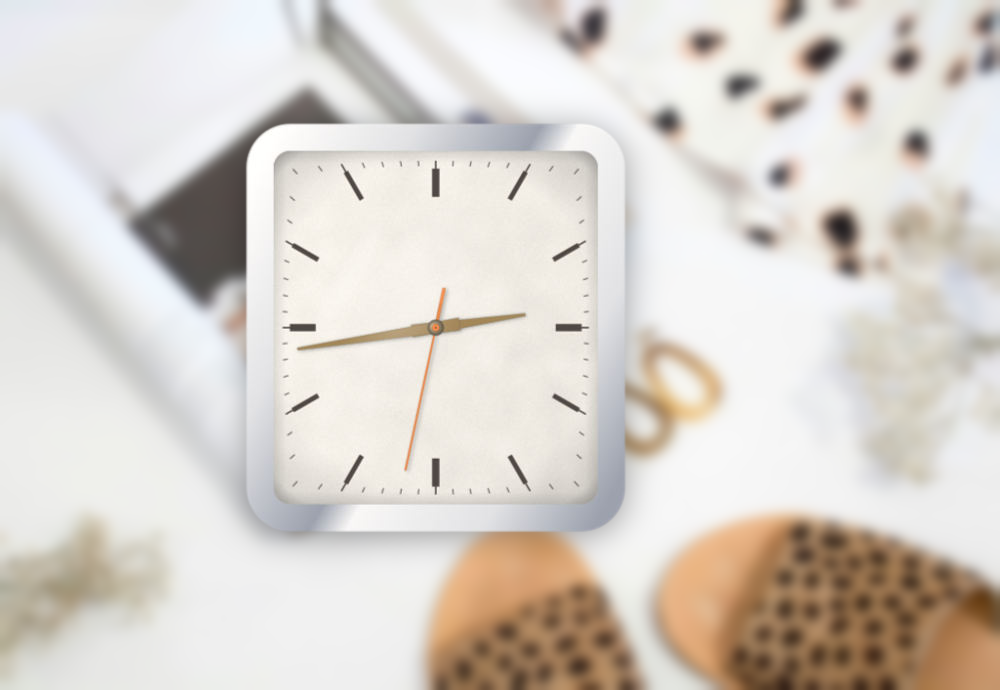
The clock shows **2:43:32**
